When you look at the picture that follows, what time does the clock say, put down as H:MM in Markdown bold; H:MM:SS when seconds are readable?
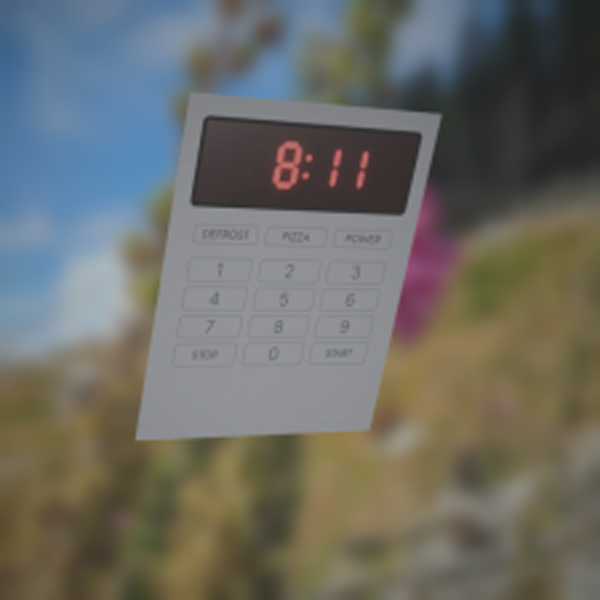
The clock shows **8:11**
